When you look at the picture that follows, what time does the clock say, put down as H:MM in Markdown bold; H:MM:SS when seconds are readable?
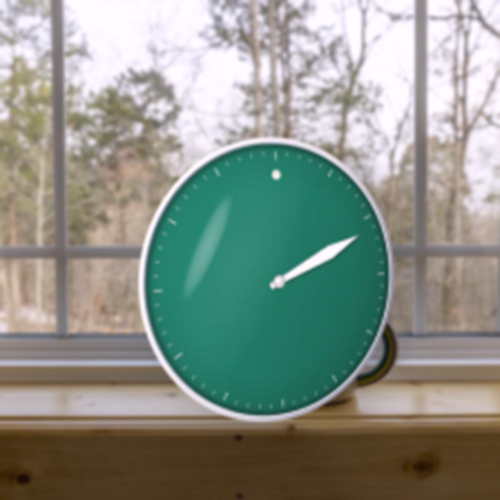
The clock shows **2:11**
